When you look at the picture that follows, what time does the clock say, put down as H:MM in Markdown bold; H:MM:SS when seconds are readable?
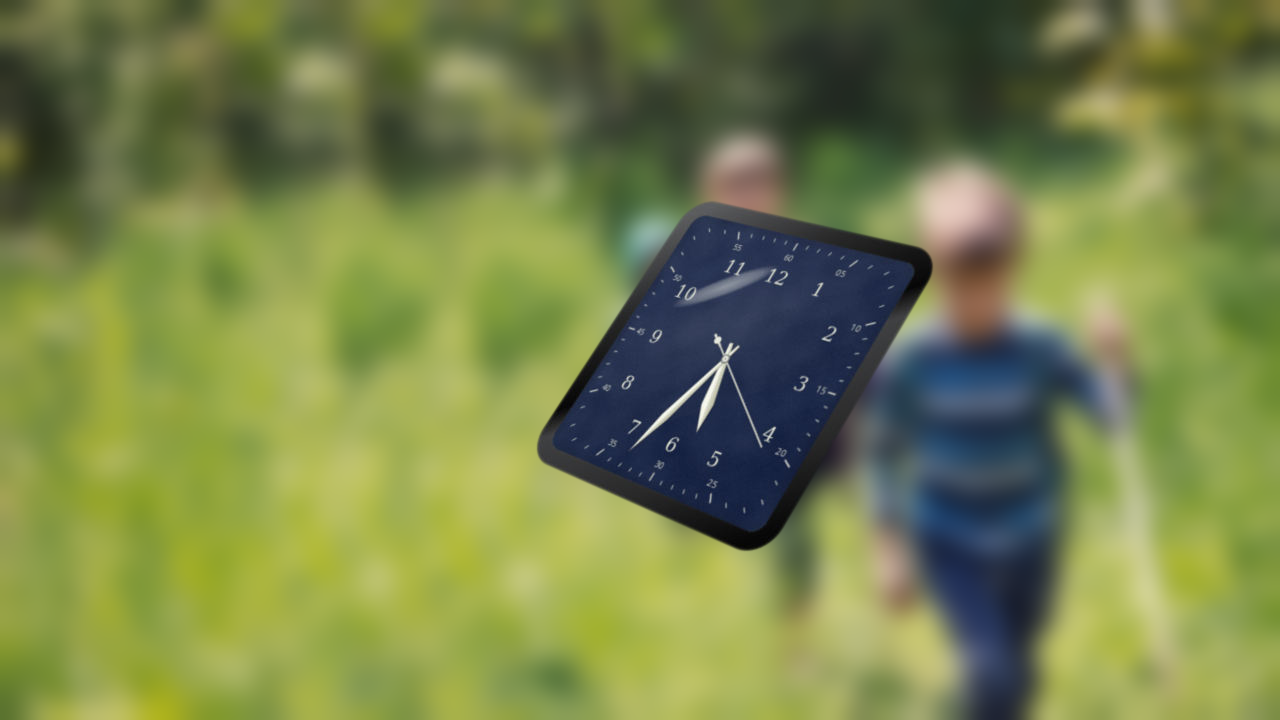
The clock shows **5:33:21**
